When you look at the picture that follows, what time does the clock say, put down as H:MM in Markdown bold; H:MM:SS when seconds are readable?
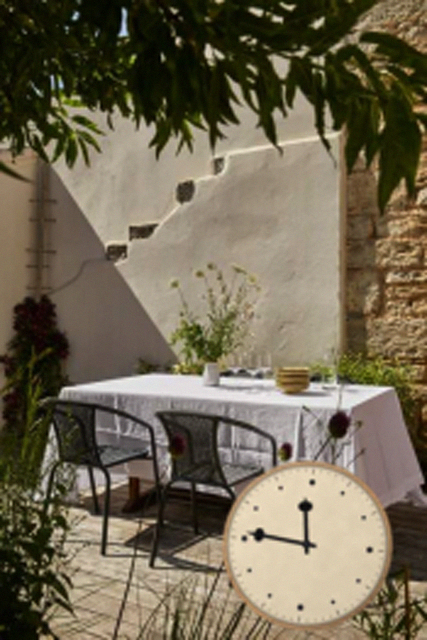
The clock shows **11:46**
